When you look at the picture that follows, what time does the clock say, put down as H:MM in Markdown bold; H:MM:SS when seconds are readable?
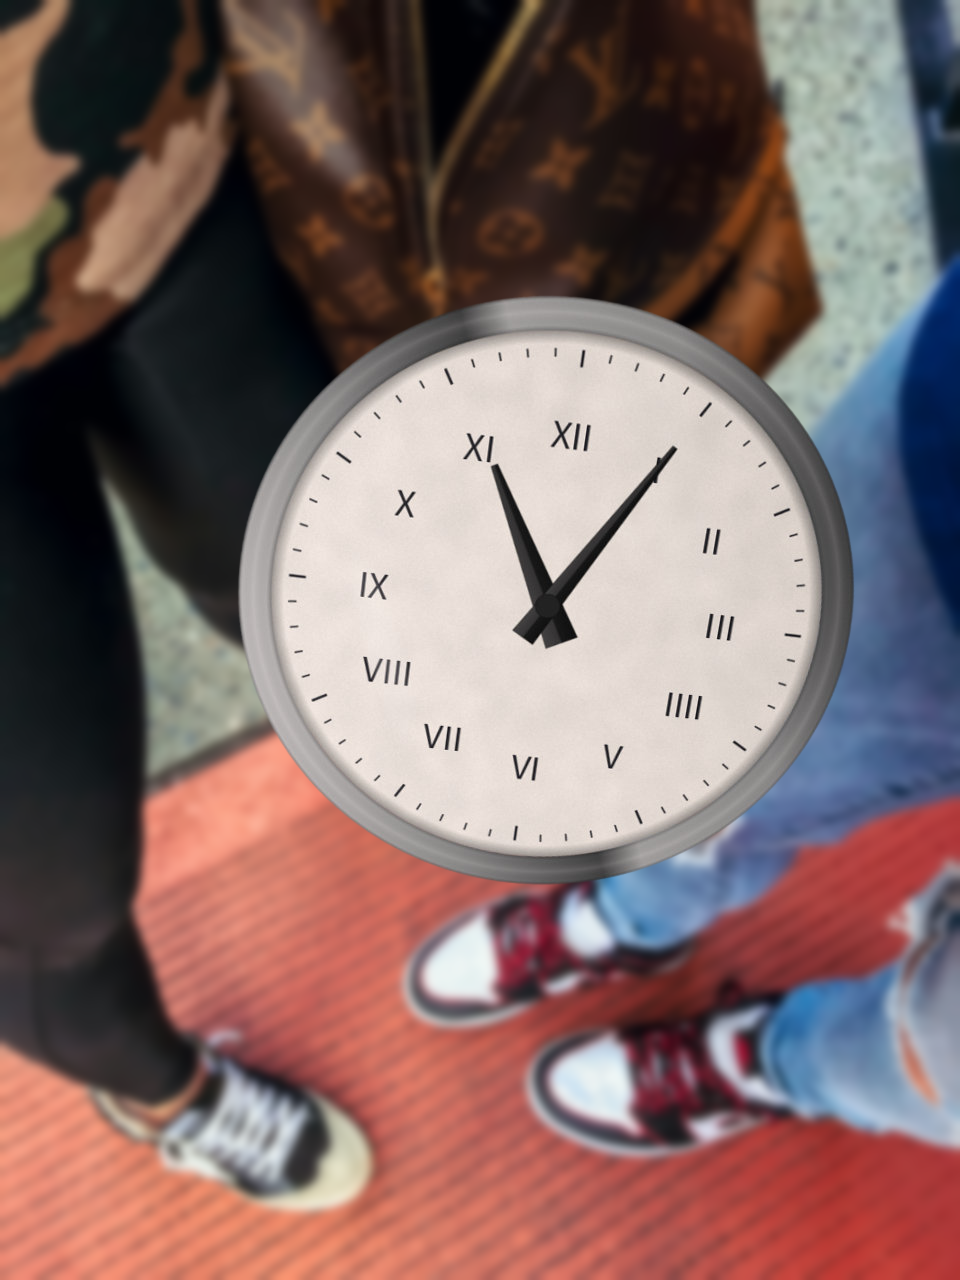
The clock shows **11:05**
